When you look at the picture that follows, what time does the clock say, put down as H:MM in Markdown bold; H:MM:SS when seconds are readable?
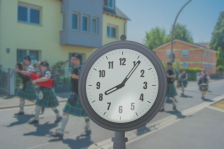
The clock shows **8:06**
